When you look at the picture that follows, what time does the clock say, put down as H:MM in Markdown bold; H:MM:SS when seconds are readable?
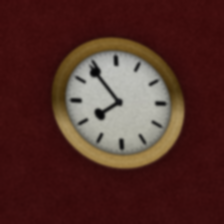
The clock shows **7:54**
